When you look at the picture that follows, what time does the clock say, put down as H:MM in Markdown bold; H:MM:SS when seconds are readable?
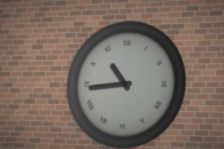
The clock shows **10:44**
